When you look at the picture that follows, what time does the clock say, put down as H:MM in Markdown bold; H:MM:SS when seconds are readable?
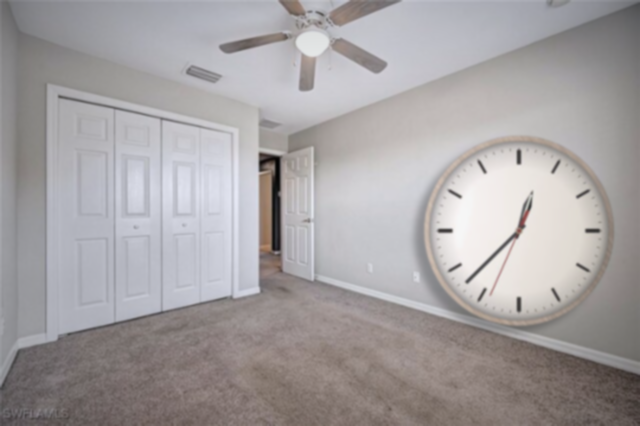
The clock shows **12:37:34**
